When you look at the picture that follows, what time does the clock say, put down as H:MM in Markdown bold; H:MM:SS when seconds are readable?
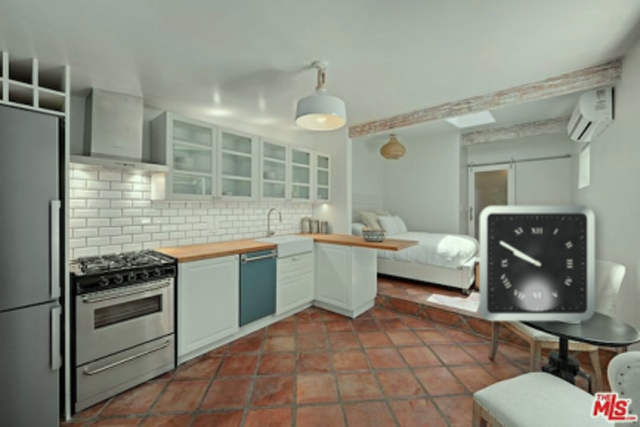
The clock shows **9:50**
